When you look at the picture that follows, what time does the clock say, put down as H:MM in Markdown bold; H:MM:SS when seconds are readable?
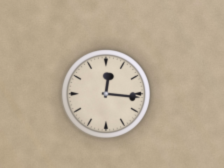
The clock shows **12:16**
